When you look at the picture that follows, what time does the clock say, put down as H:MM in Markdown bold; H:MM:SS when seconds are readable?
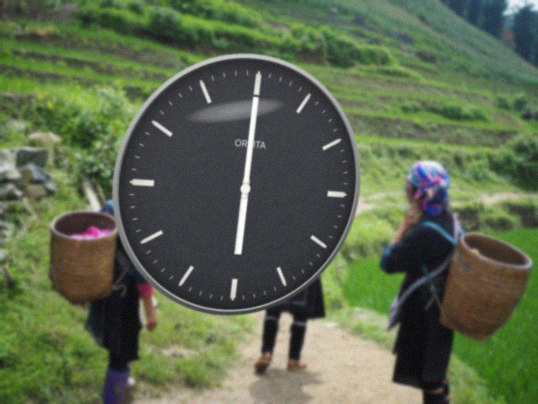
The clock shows **6:00**
